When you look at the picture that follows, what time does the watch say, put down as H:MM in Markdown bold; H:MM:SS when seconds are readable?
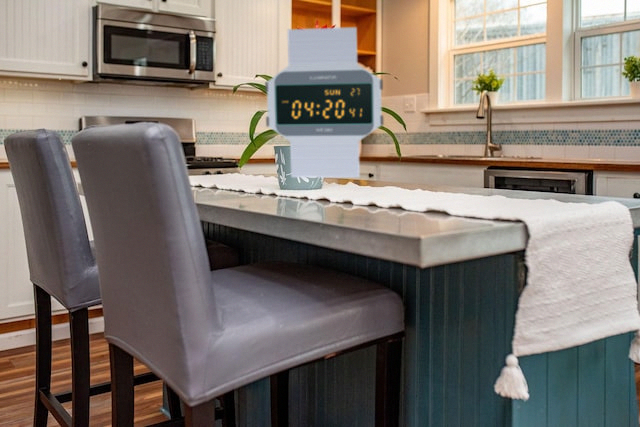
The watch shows **4:20:41**
